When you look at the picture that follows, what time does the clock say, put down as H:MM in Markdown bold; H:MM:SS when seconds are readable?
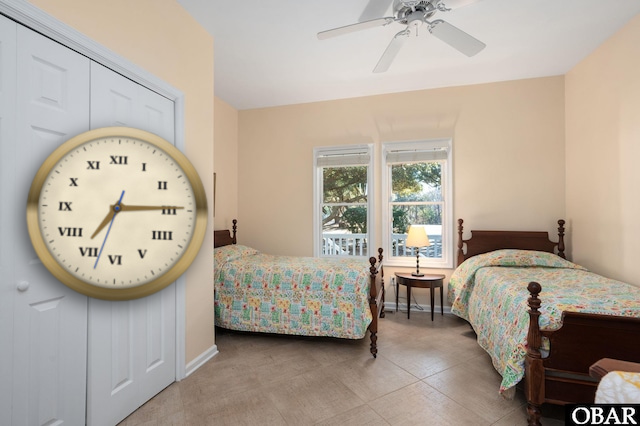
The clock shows **7:14:33**
